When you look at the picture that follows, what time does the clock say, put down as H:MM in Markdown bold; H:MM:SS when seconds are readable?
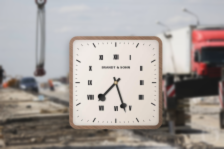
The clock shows **7:27**
